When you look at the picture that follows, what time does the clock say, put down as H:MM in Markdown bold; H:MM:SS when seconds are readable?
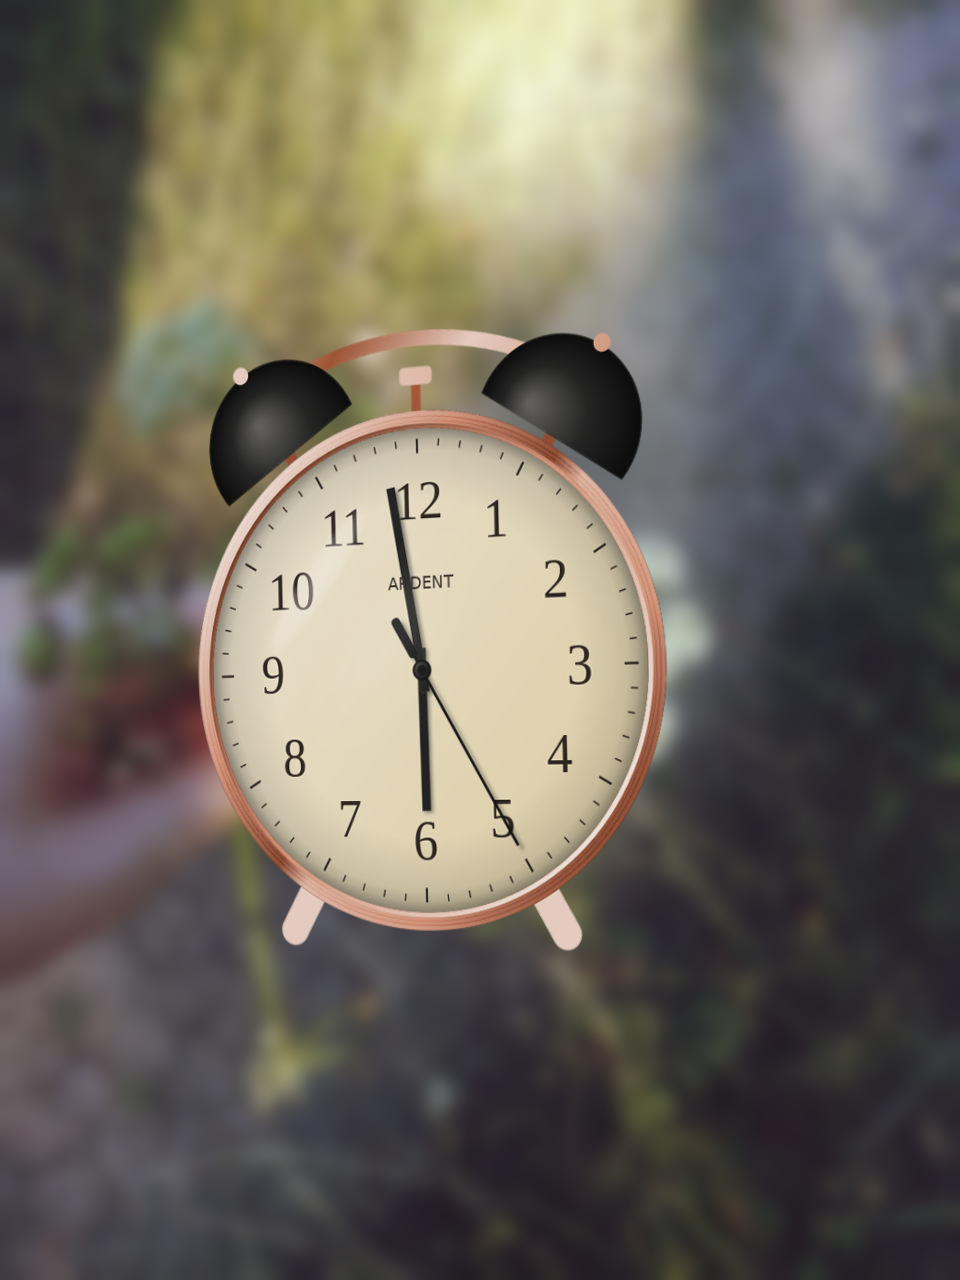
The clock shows **5:58:25**
